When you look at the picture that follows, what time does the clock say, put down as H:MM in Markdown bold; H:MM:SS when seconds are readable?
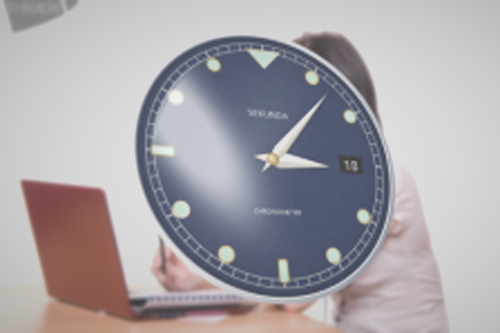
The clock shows **3:07**
